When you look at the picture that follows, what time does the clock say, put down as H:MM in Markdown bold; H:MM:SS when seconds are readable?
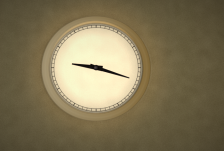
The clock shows **9:18**
